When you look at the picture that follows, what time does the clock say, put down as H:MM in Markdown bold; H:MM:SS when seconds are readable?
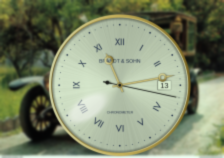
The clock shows **11:13:17**
